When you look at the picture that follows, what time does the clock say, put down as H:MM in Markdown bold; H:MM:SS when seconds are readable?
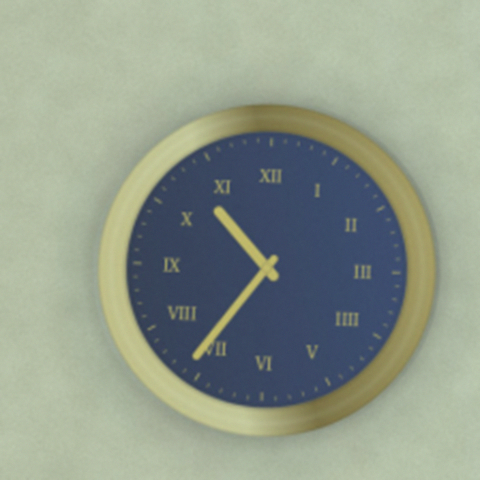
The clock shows **10:36**
